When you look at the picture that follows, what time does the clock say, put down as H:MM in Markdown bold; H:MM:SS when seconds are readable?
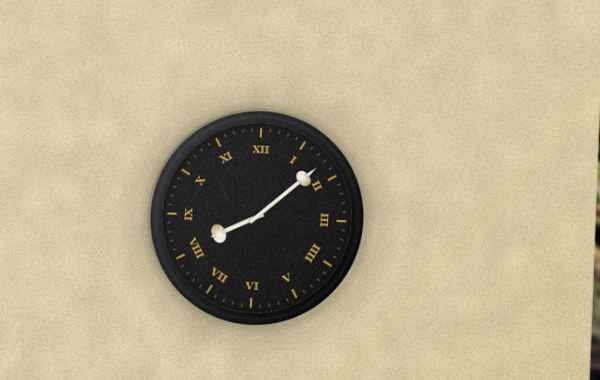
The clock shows **8:08**
